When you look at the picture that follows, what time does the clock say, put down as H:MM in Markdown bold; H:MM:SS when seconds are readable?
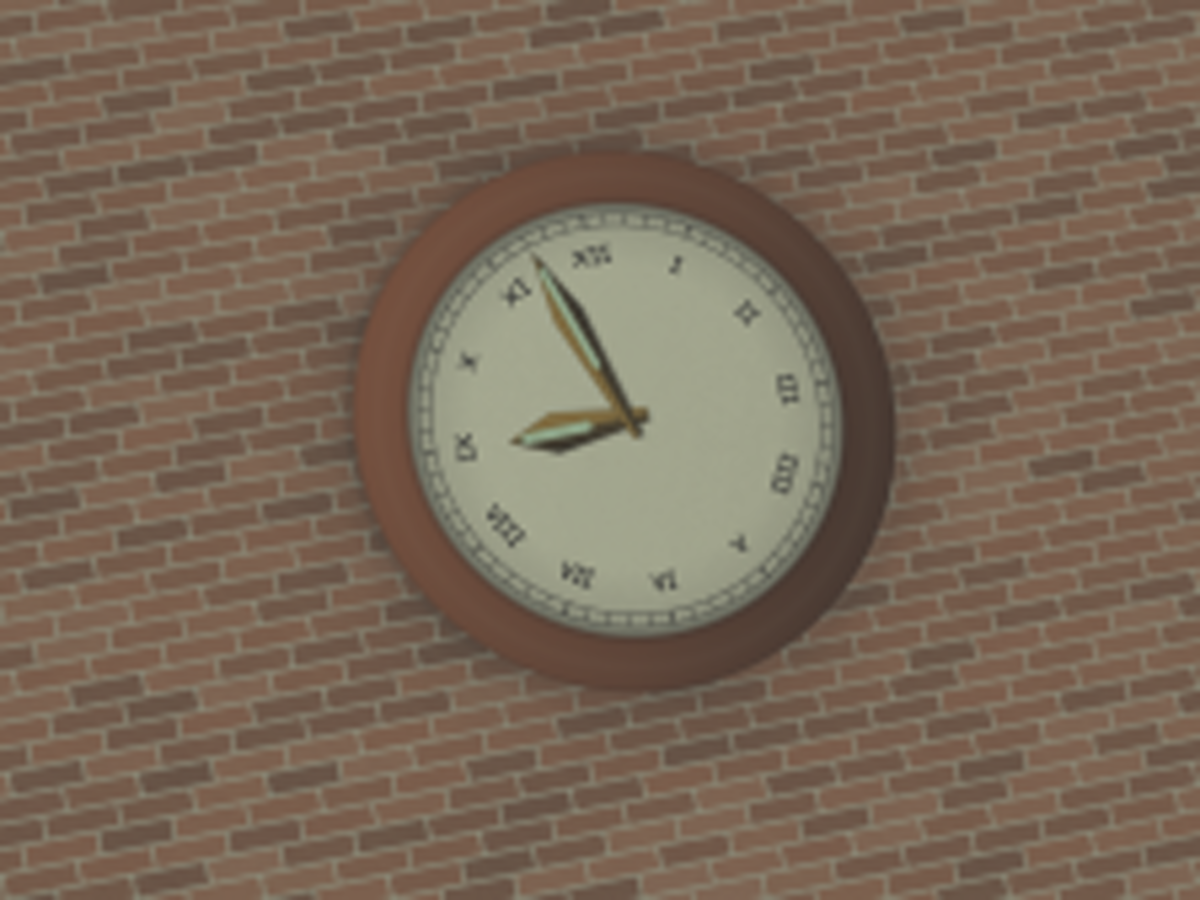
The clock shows **8:57**
